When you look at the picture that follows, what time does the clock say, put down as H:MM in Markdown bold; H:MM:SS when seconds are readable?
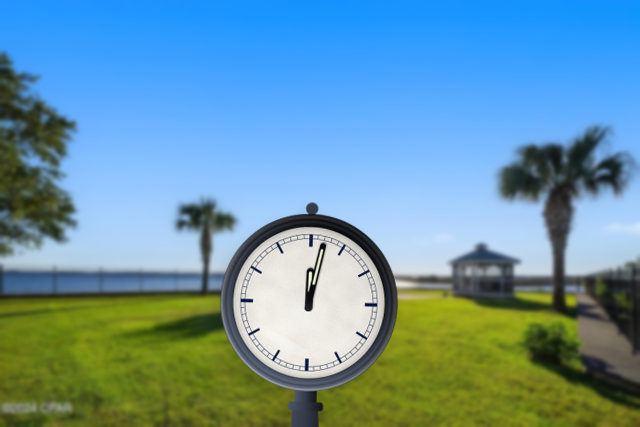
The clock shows **12:02**
